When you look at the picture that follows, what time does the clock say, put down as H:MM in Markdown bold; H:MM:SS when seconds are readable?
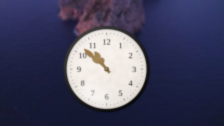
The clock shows **10:52**
